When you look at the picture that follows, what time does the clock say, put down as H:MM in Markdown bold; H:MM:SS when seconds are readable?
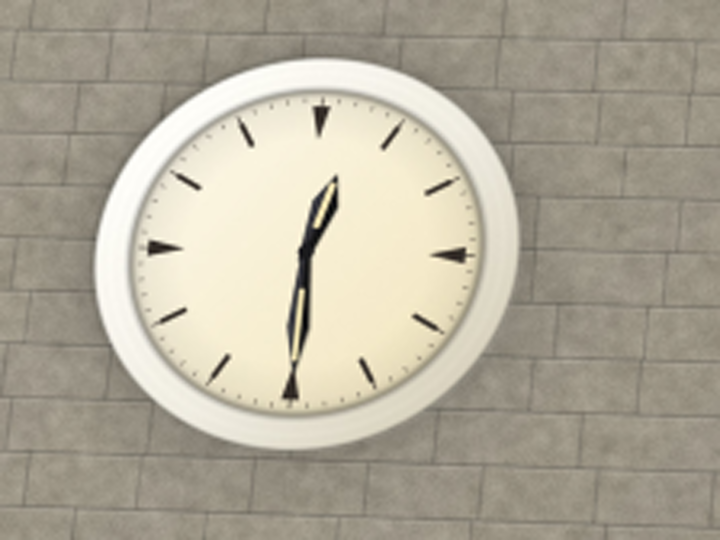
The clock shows **12:30**
